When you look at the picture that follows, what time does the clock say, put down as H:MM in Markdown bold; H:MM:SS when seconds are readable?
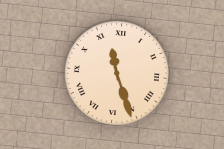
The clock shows **11:26**
